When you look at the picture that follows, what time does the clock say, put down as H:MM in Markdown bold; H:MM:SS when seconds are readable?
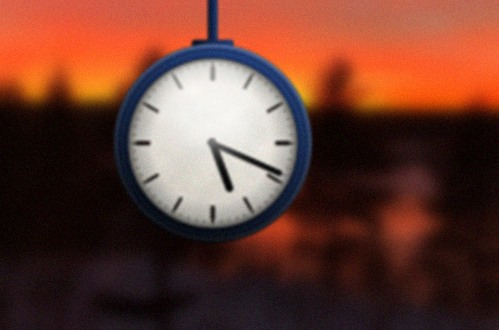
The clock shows **5:19**
